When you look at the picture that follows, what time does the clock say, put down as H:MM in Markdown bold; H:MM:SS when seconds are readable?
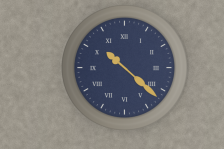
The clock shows **10:22**
